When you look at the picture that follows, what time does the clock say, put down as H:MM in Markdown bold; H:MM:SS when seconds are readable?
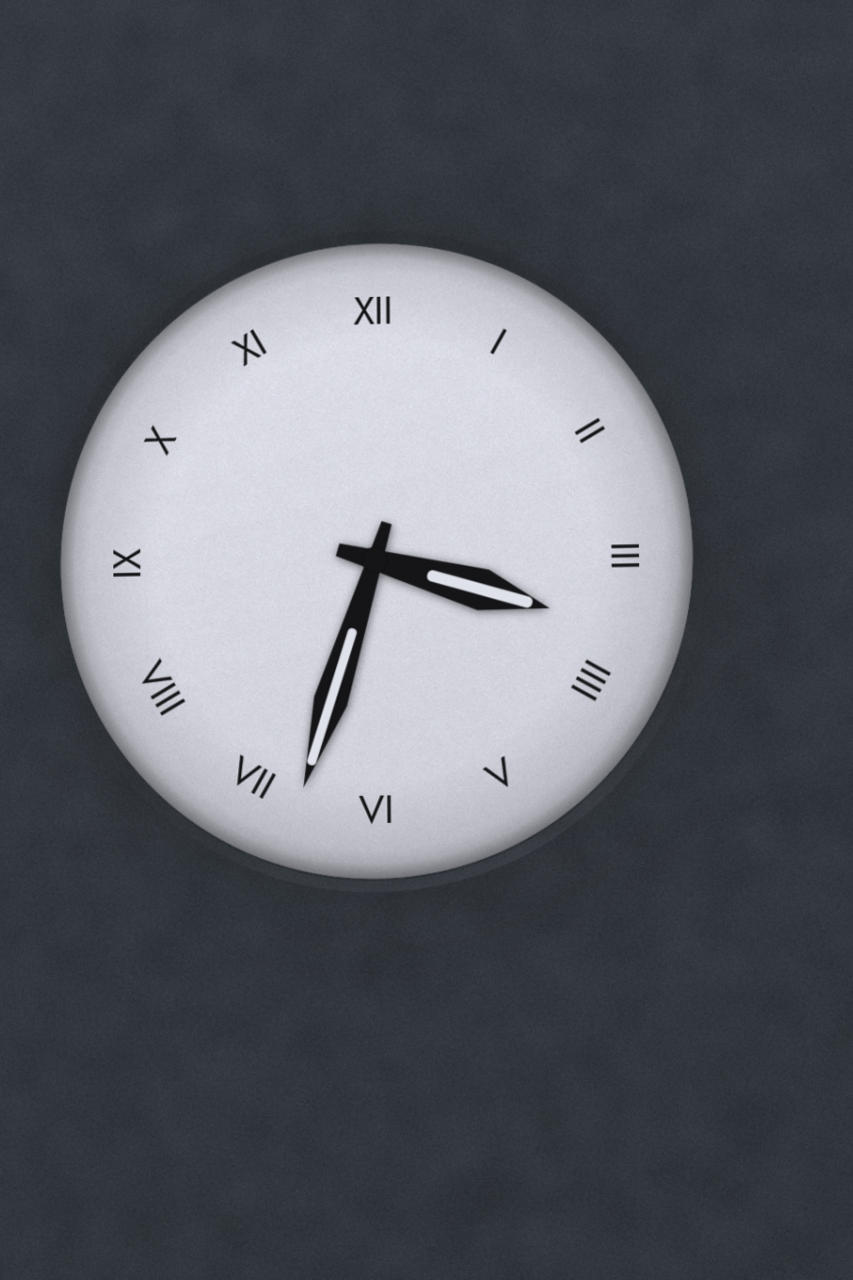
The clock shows **3:33**
